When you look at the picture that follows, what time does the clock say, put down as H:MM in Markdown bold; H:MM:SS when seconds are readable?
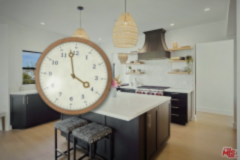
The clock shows **3:58**
